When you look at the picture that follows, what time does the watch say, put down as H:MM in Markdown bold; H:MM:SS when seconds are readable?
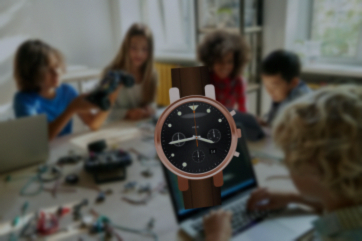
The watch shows **3:44**
